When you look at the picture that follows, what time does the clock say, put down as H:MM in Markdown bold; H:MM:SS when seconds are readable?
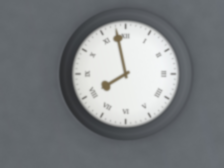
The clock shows **7:58**
